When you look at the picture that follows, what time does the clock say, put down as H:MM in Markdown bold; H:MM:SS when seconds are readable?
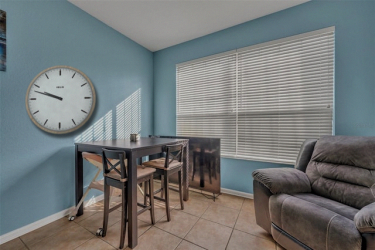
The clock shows **9:48**
